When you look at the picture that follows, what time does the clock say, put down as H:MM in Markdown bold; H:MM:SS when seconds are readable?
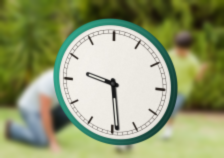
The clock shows **9:29**
